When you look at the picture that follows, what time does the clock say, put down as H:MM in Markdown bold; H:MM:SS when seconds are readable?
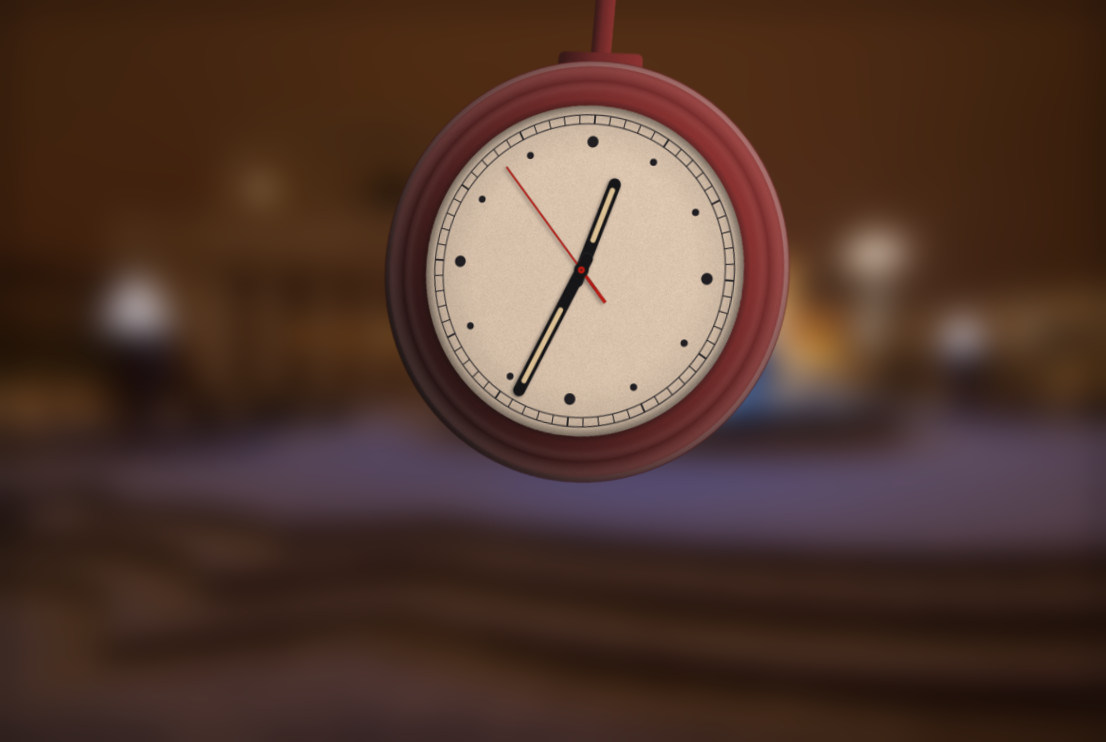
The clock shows **12:33:53**
